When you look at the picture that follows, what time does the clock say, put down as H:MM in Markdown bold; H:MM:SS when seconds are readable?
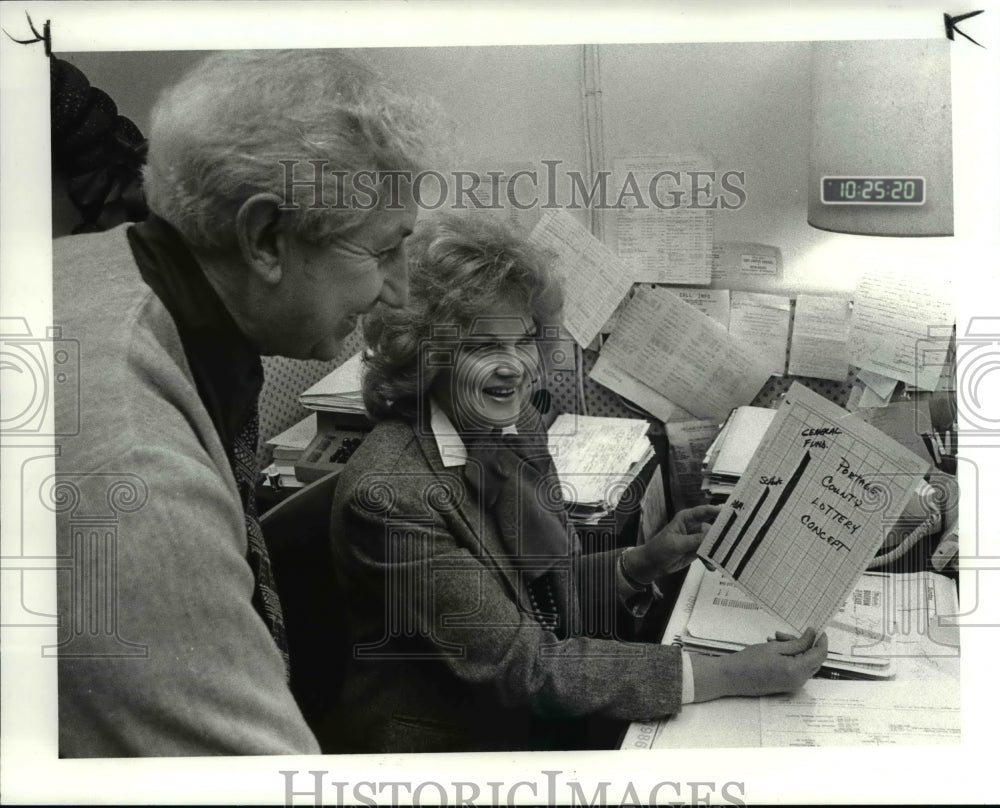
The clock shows **10:25:20**
